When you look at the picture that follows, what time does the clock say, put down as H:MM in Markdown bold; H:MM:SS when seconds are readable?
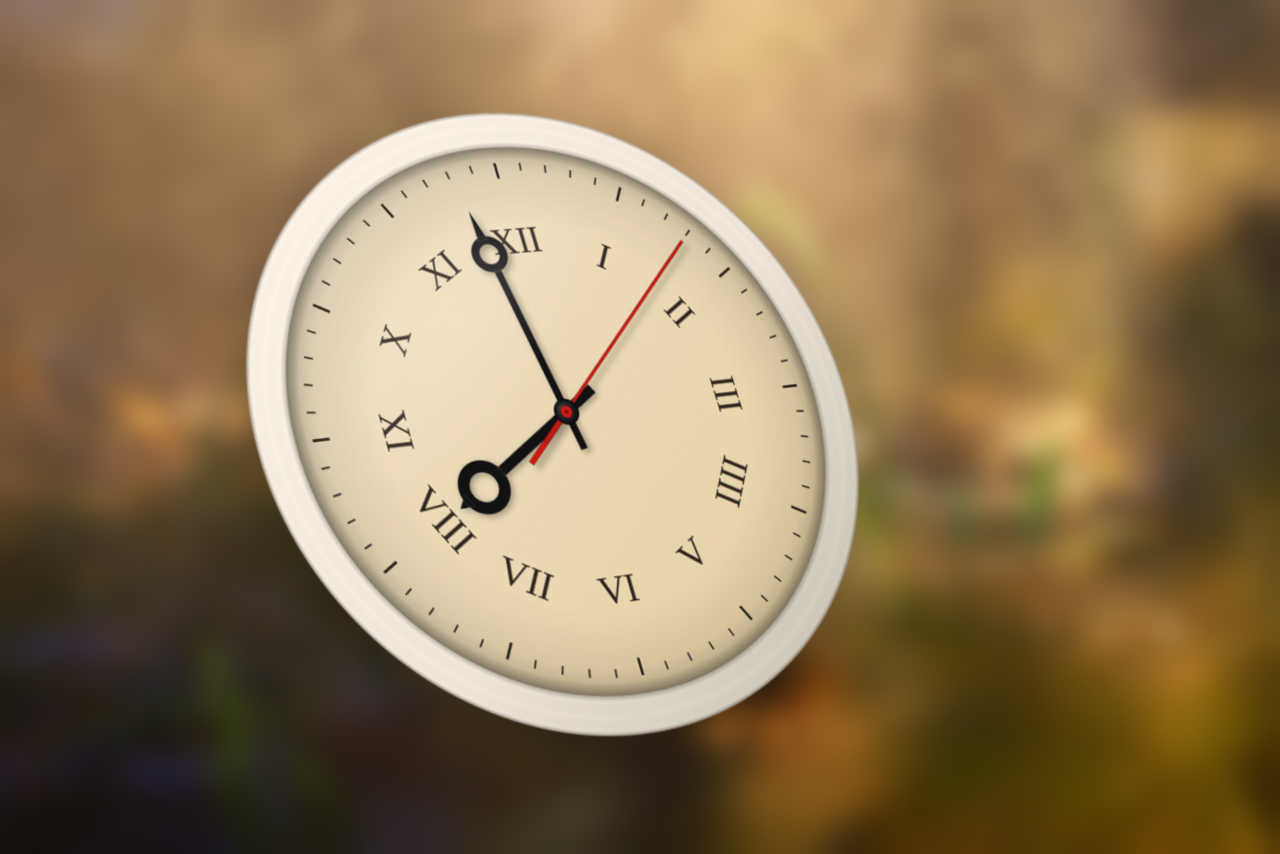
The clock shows **7:58:08**
